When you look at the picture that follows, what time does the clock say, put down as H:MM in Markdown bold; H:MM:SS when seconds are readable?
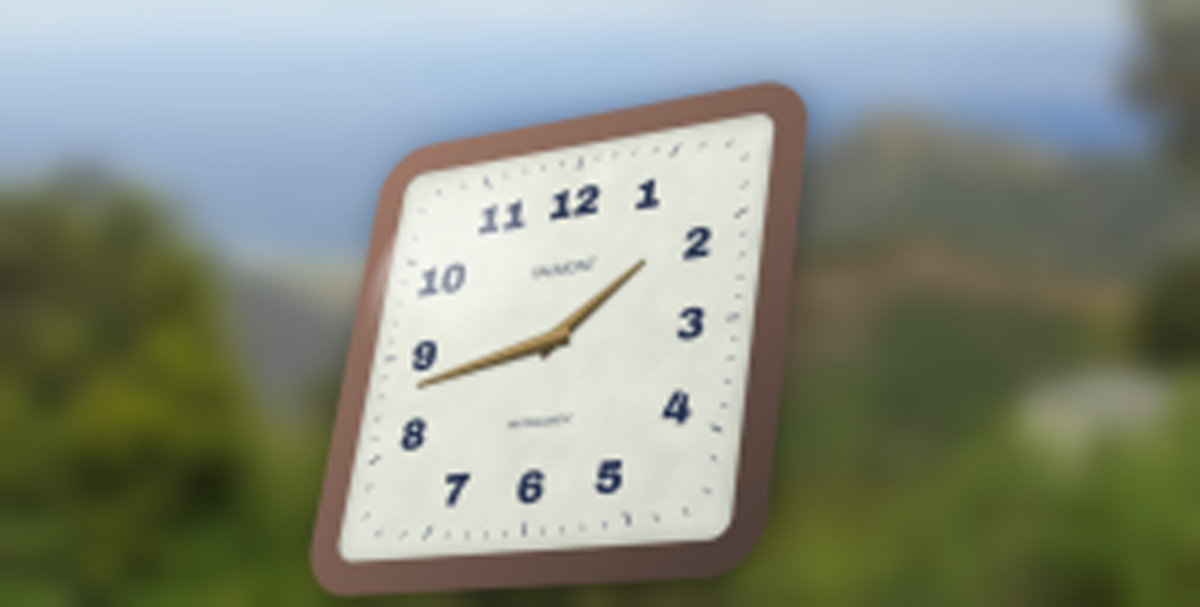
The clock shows **1:43**
